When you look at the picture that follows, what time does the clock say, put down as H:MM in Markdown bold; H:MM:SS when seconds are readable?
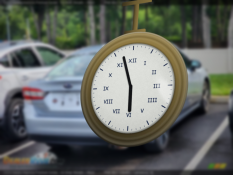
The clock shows **5:57**
